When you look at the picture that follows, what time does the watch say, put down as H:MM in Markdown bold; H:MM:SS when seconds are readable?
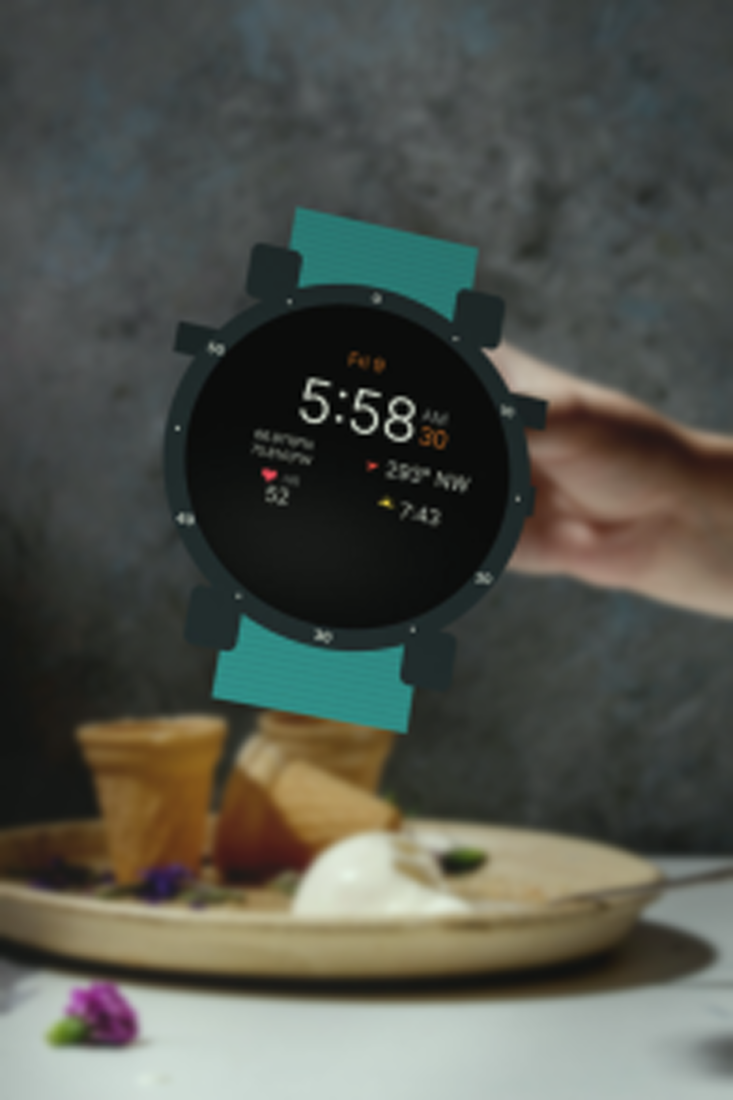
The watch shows **5:58**
